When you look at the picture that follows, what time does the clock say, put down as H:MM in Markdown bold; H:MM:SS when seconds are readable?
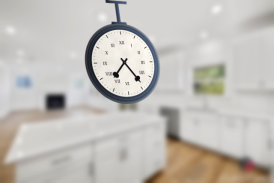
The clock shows **7:24**
